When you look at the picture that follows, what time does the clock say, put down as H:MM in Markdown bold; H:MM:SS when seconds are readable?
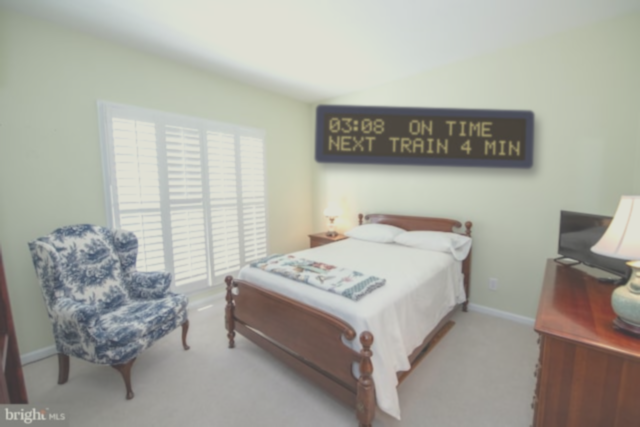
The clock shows **3:08**
